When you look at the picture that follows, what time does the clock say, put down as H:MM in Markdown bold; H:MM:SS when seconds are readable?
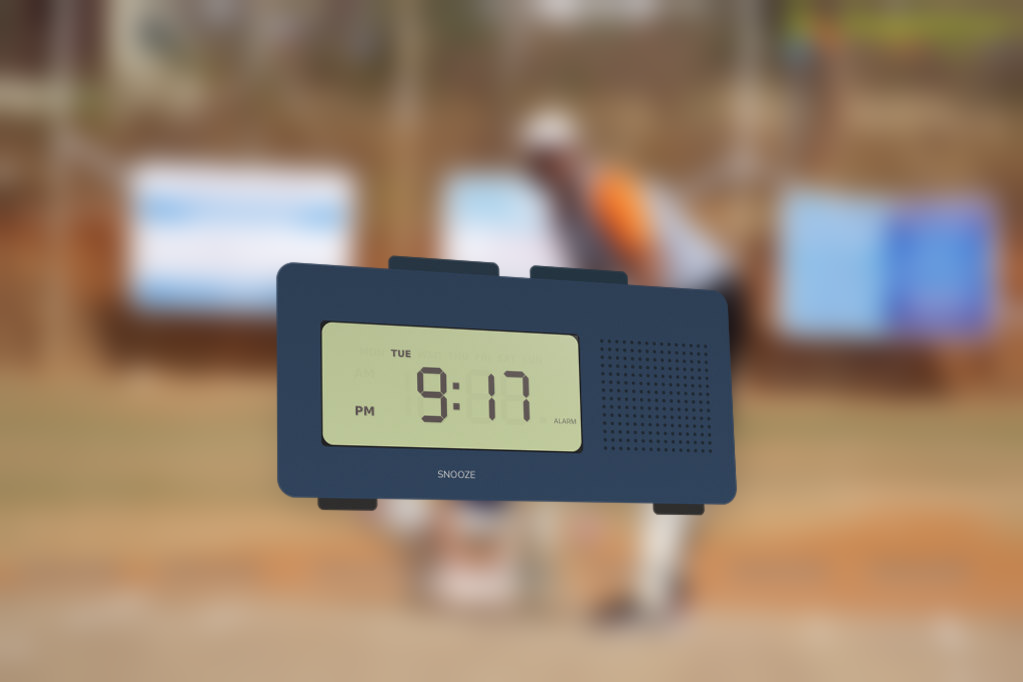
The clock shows **9:17**
